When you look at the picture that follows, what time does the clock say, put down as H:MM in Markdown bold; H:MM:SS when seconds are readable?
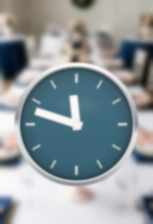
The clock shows **11:48**
